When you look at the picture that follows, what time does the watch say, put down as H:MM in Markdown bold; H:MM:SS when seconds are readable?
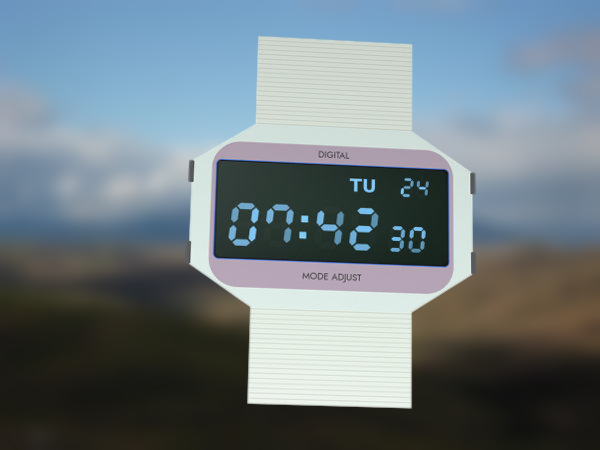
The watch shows **7:42:30**
